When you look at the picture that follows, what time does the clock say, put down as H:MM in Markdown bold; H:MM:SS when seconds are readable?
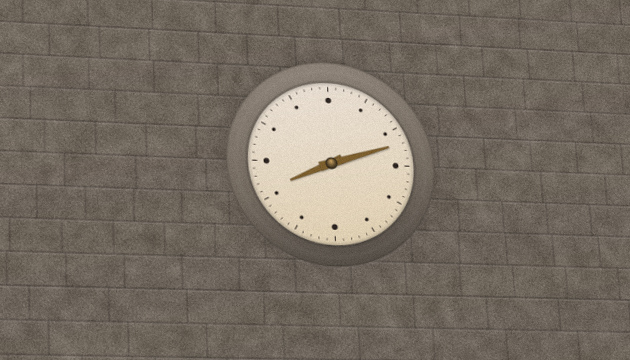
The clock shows **8:12**
